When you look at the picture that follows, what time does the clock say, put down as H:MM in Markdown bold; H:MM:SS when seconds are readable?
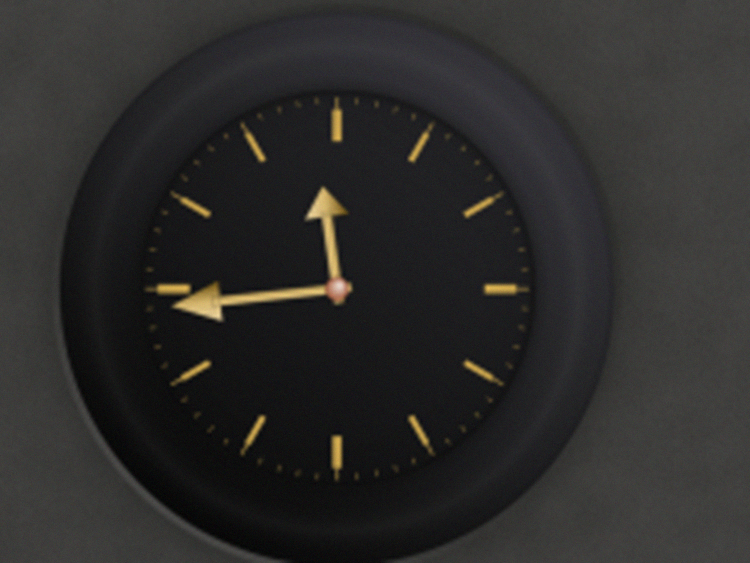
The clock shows **11:44**
